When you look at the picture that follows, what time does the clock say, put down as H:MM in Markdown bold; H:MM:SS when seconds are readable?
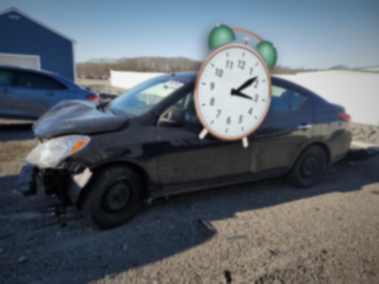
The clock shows **3:08**
